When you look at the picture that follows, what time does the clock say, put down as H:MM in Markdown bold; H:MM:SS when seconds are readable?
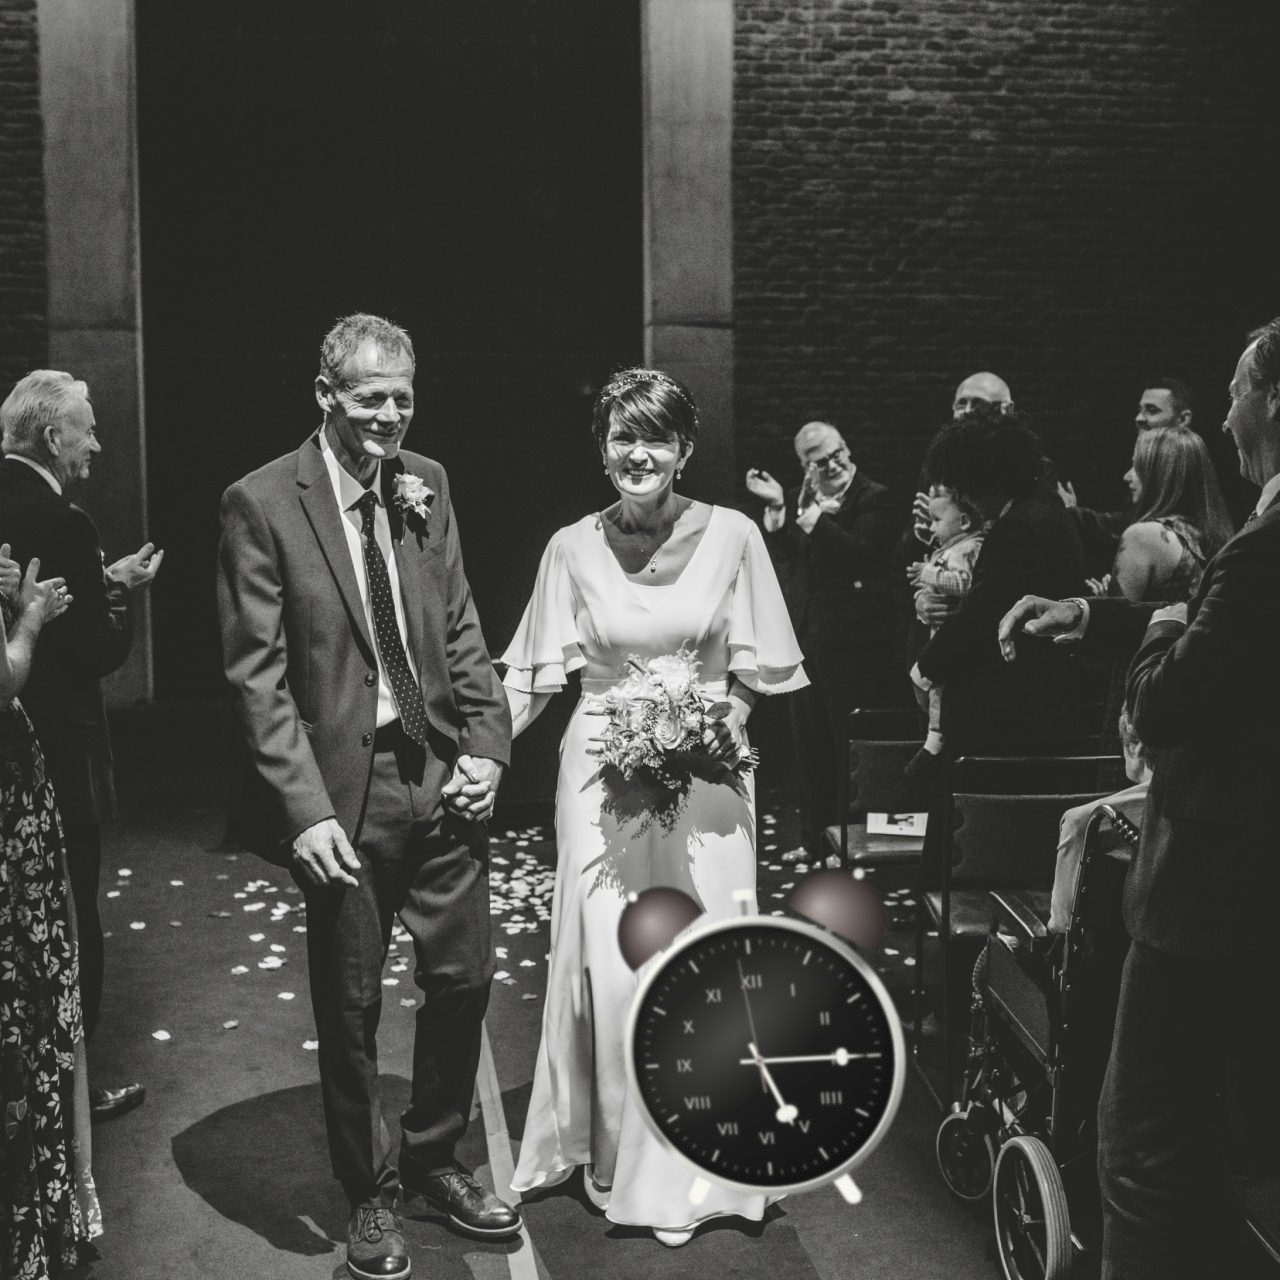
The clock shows **5:14:59**
